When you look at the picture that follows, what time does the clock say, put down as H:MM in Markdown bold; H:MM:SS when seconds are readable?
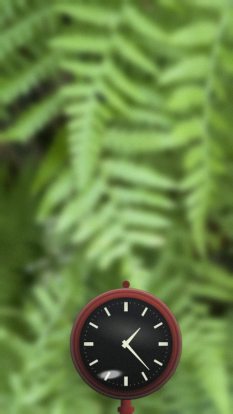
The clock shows **1:23**
